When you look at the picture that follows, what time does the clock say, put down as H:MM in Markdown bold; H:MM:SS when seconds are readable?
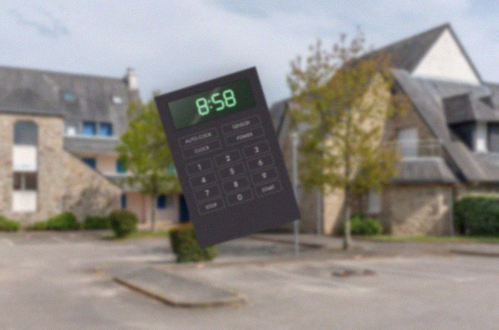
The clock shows **8:58**
